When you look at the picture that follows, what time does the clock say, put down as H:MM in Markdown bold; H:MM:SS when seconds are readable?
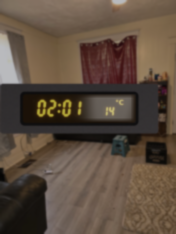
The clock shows **2:01**
